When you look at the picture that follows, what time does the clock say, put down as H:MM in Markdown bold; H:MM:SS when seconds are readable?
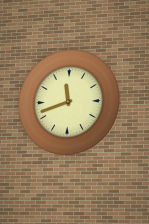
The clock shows **11:42**
